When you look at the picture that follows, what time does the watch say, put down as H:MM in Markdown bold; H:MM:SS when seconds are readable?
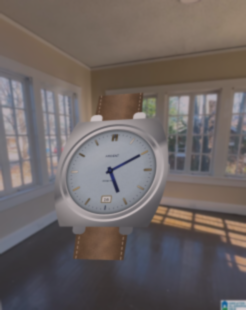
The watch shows **5:10**
